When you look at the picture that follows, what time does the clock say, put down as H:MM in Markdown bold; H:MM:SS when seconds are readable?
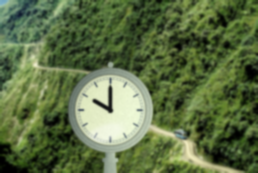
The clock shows **10:00**
